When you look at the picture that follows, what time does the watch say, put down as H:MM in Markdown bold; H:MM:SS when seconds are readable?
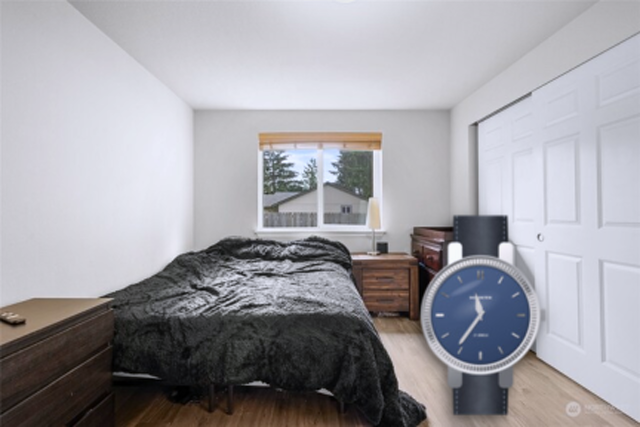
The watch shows **11:36**
